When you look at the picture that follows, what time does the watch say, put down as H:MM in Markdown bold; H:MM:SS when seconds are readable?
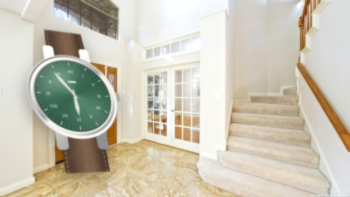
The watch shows **5:54**
